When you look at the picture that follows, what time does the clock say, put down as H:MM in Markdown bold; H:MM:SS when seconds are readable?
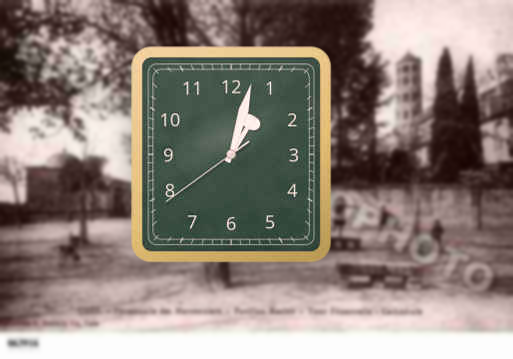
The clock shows **1:02:39**
